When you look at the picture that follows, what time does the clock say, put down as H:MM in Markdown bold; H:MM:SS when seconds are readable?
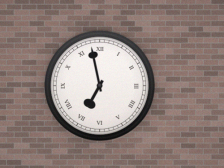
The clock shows **6:58**
